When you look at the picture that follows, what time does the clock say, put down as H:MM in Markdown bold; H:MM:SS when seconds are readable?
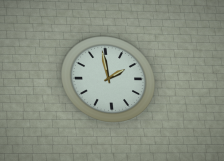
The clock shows **1:59**
